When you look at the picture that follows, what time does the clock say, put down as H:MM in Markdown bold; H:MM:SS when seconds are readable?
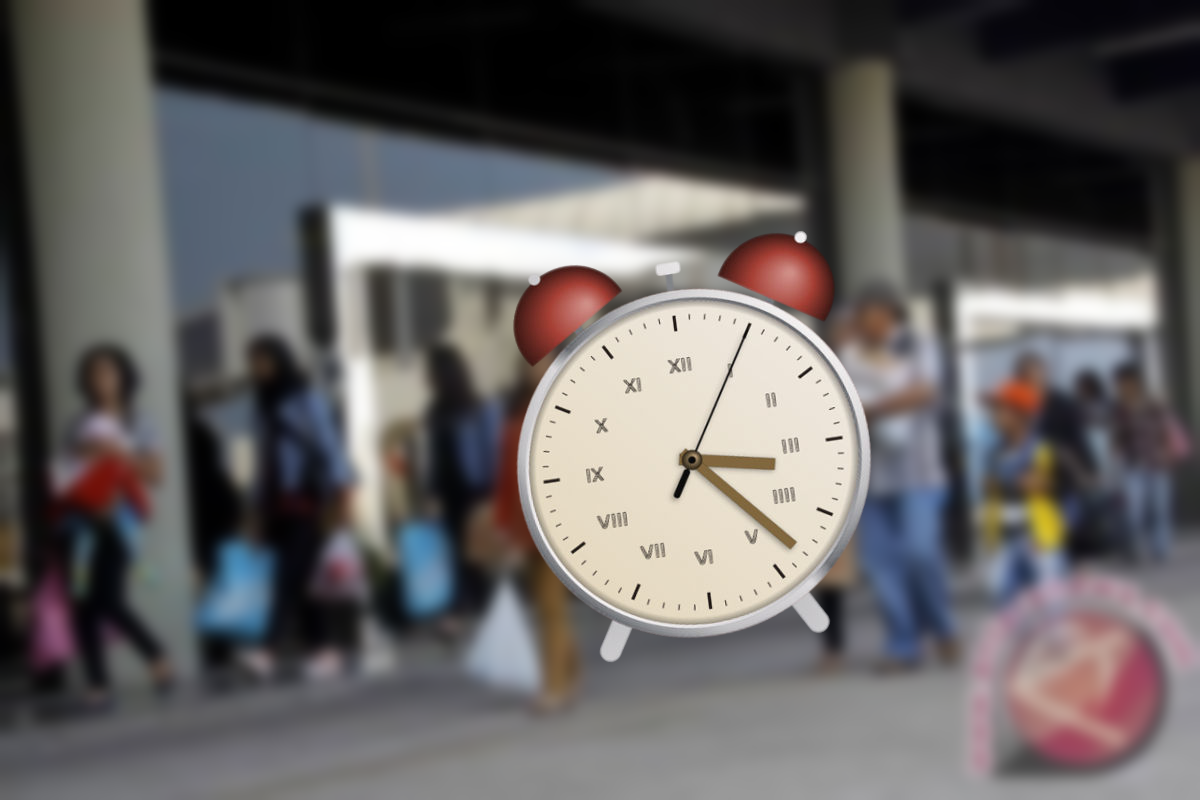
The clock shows **3:23:05**
